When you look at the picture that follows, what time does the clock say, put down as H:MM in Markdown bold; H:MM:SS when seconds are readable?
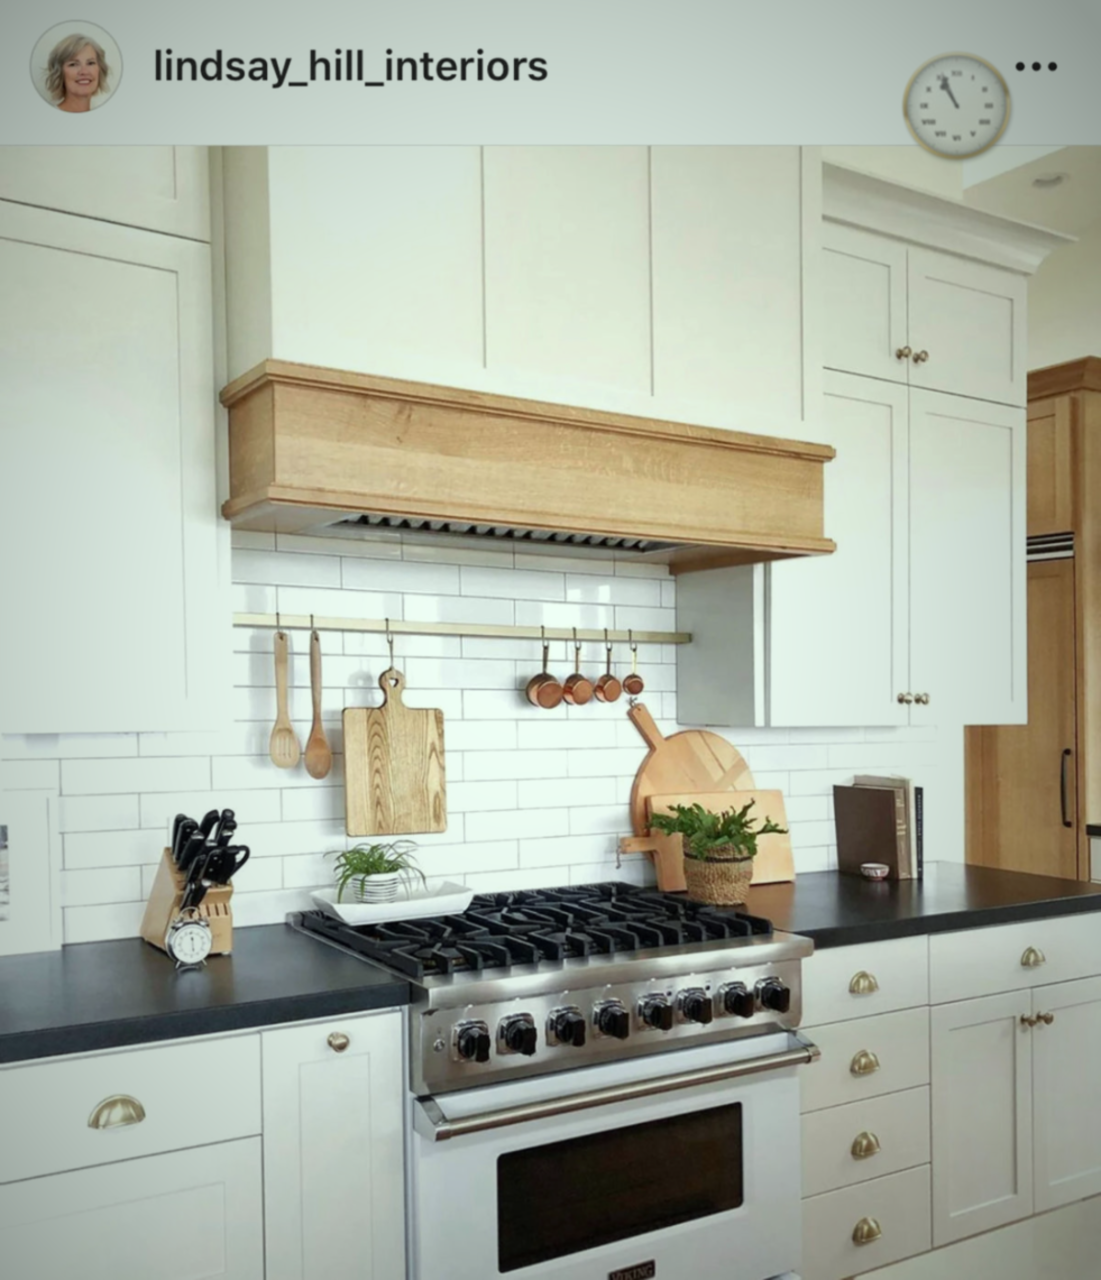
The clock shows **10:56**
